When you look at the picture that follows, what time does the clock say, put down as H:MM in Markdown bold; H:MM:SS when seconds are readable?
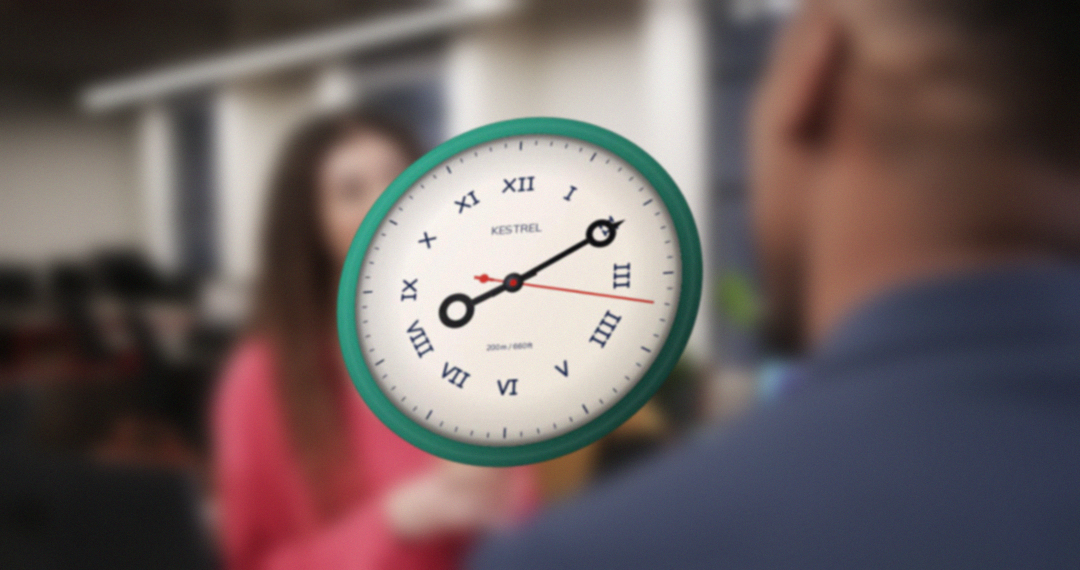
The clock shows **8:10:17**
